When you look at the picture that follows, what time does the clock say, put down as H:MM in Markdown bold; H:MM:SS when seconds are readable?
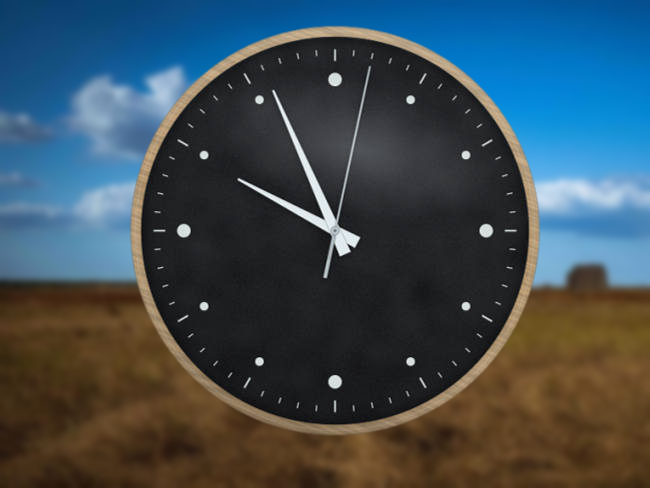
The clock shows **9:56:02**
